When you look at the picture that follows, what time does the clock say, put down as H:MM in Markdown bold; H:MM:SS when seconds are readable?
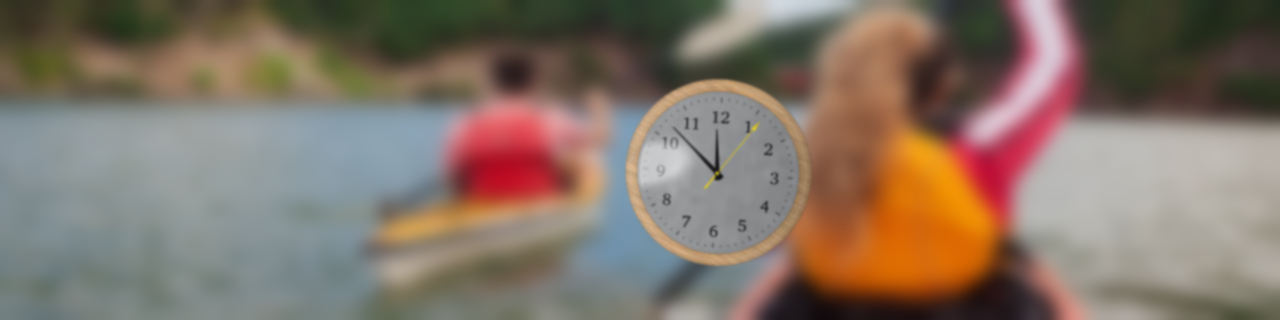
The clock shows **11:52:06**
